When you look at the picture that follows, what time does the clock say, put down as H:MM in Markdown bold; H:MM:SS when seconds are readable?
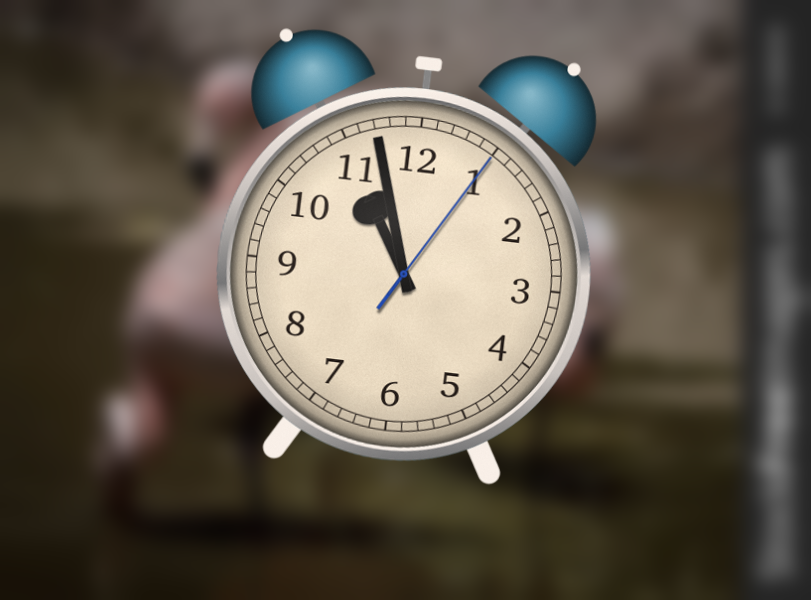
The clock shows **10:57:05**
